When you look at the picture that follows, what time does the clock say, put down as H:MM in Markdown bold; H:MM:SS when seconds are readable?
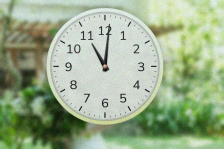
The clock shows **11:01**
